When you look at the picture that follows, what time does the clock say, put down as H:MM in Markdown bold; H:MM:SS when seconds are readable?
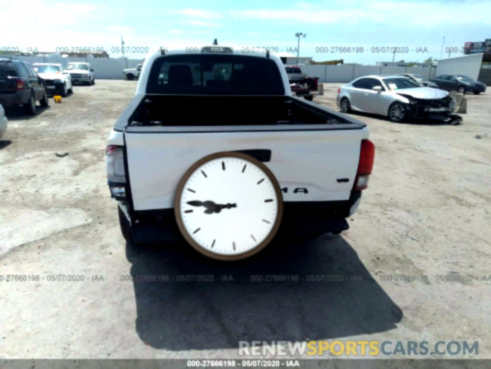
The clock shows **8:47**
